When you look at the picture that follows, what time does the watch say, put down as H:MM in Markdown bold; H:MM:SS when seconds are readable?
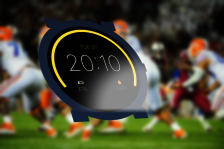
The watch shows **20:10**
